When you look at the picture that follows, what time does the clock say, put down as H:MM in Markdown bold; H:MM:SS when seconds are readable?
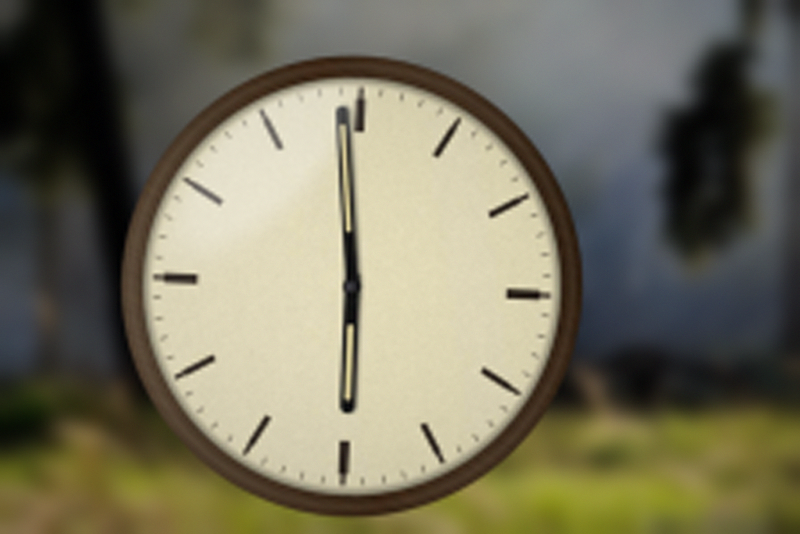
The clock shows **5:59**
